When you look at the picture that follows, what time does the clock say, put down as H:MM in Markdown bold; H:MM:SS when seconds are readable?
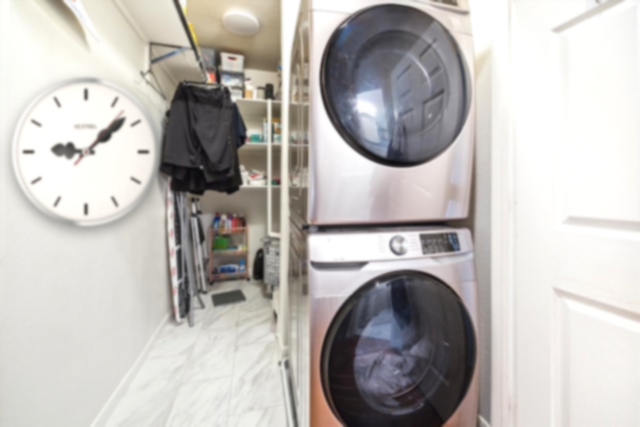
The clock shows **9:08:07**
